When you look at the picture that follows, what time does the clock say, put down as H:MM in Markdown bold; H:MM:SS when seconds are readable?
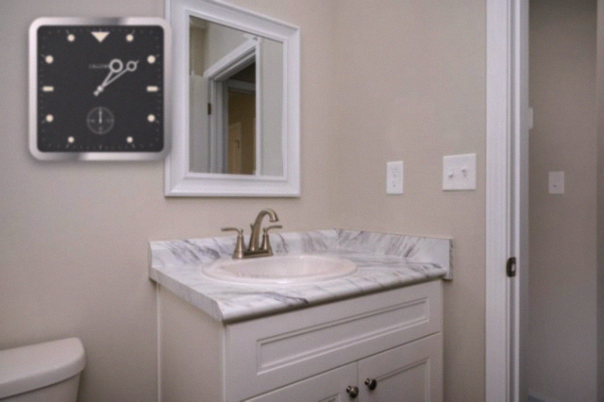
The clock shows **1:09**
